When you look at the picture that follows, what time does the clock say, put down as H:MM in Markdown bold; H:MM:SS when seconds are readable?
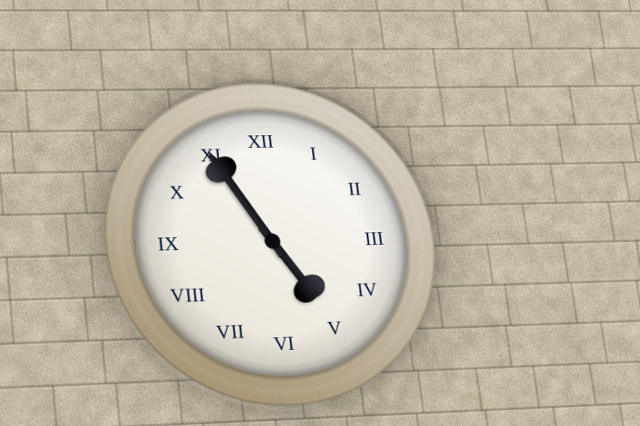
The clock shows **4:55**
